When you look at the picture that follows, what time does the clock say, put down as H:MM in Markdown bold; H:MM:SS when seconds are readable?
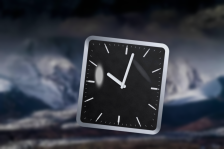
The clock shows **10:02**
